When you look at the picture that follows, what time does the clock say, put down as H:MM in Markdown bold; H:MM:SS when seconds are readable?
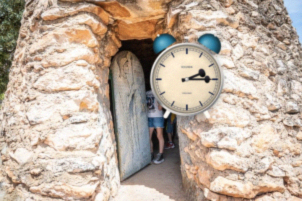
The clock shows **2:15**
